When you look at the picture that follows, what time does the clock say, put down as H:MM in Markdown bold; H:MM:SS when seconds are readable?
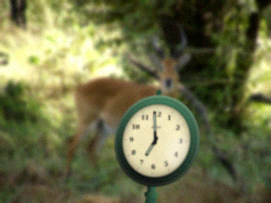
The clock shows **6:59**
